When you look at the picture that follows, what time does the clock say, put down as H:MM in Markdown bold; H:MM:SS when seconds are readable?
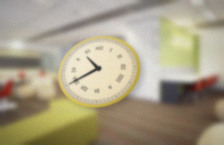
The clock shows **10:40**
